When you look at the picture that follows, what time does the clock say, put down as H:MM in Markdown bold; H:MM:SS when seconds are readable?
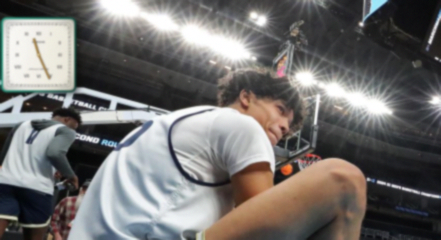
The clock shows **11:26**
